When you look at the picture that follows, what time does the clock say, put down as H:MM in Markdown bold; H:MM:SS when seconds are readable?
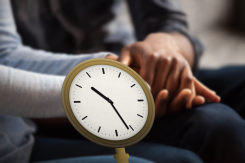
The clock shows **10:26**
